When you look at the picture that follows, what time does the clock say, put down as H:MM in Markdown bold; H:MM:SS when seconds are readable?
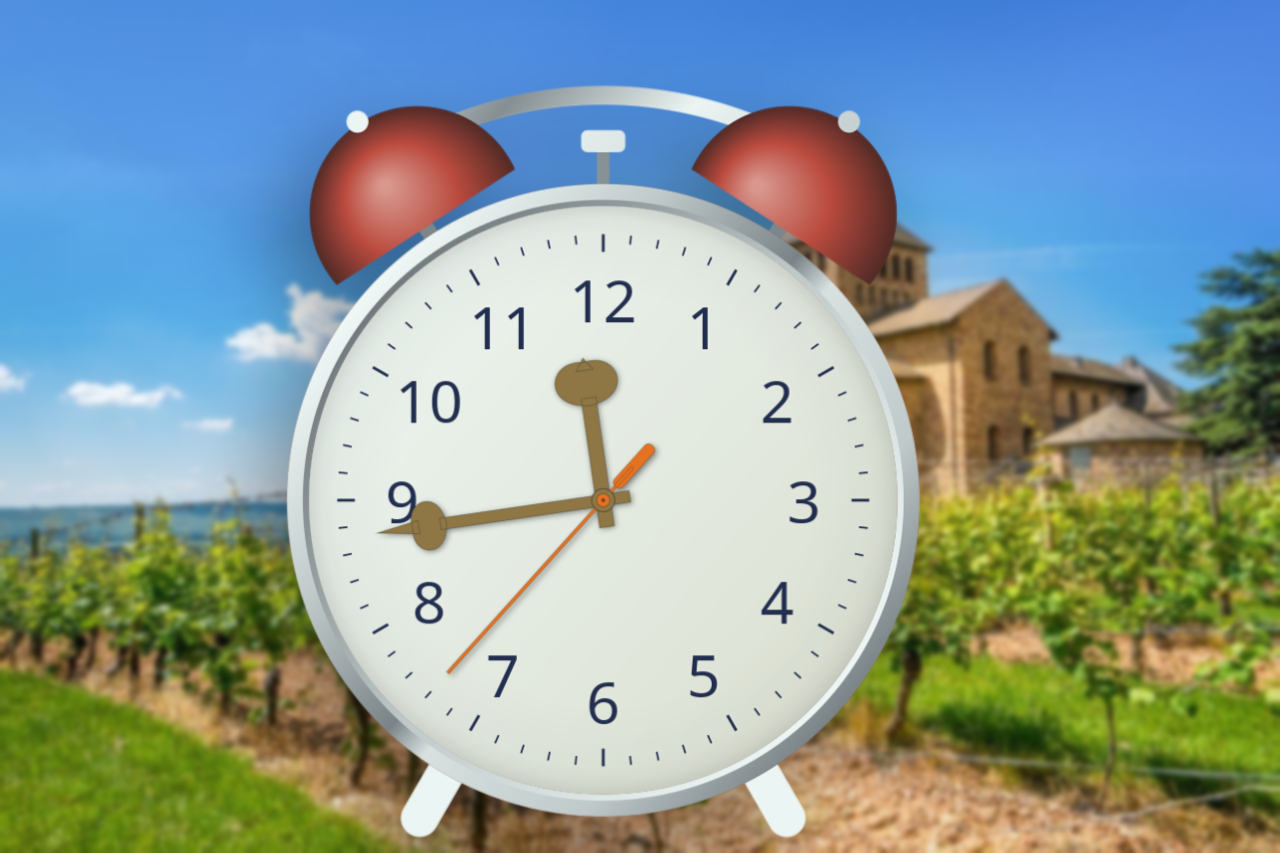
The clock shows **11:43:37**
